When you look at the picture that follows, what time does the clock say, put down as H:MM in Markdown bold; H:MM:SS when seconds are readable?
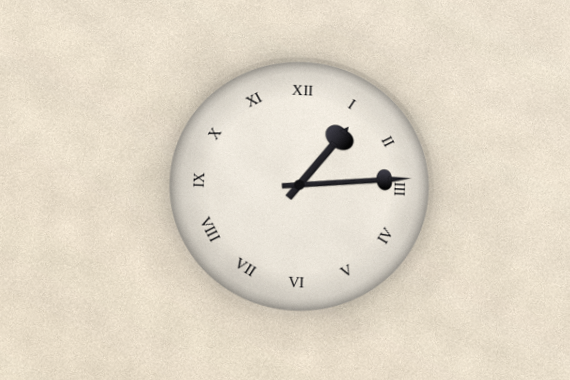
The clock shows **1:14**
